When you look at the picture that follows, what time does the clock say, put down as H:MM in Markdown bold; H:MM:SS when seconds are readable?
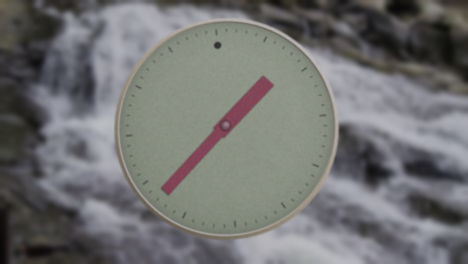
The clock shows **1:38**
